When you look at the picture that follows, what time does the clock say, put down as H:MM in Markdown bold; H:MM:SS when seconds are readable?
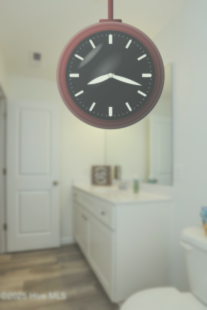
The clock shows **8:18**
